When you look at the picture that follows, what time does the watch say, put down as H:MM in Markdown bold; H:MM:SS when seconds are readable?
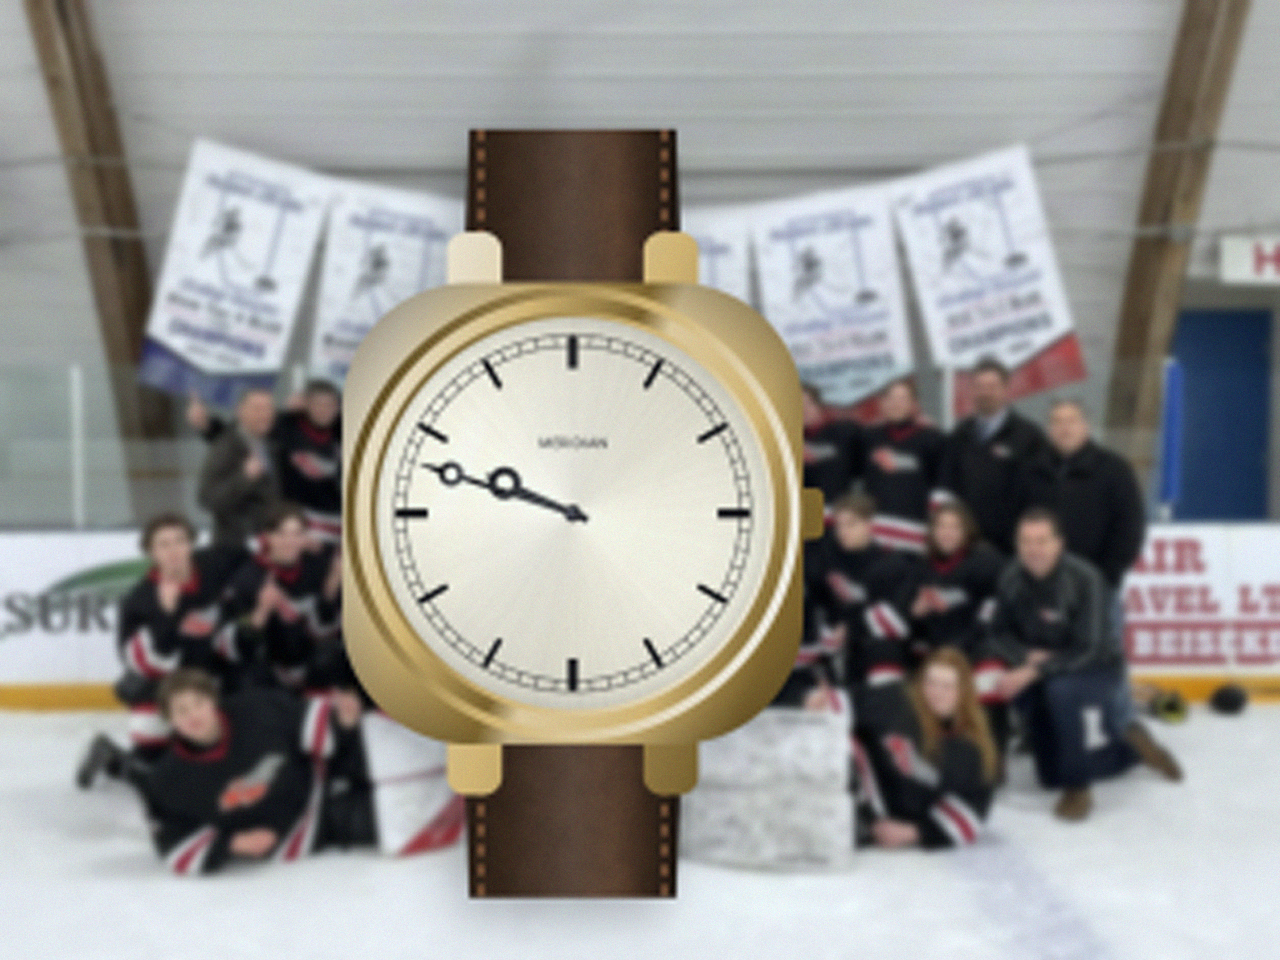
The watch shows **9:48**
